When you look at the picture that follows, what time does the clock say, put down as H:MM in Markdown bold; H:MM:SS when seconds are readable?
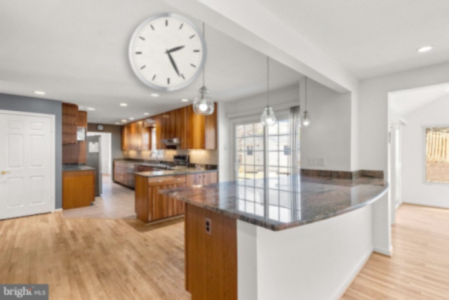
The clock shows **2:26**
